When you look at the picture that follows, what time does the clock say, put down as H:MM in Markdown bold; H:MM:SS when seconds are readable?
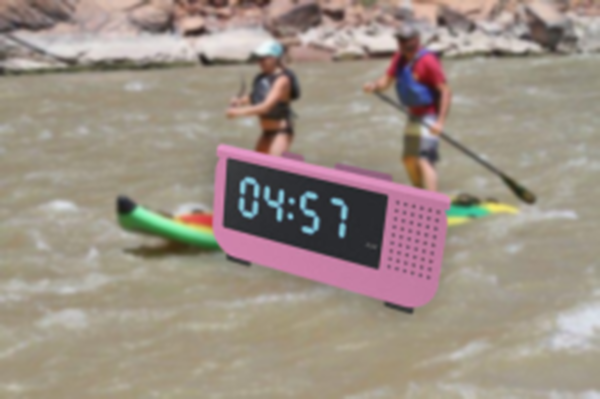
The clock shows **4:57**
